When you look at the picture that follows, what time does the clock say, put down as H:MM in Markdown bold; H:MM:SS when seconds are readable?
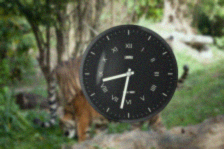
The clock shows **8:32**
